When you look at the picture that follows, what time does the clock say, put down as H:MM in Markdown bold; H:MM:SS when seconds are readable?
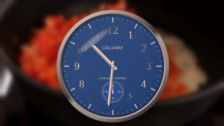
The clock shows **10:31**
